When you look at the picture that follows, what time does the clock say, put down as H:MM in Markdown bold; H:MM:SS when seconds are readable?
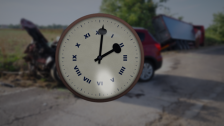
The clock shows **2:01**
